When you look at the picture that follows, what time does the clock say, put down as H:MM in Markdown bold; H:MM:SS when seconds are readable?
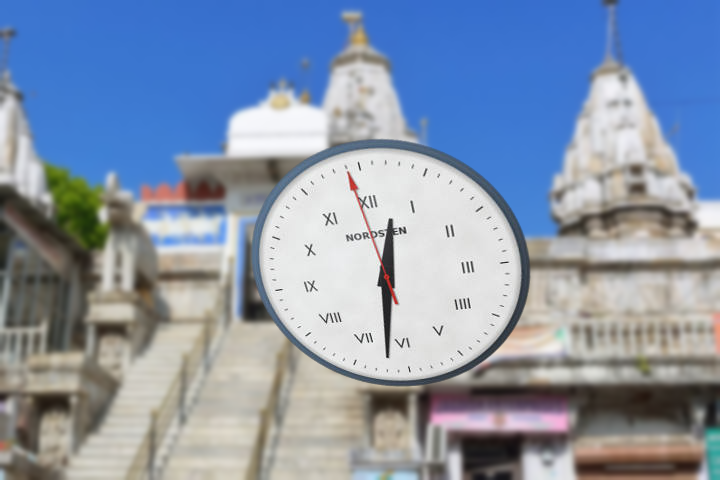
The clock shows **12:31:59**
